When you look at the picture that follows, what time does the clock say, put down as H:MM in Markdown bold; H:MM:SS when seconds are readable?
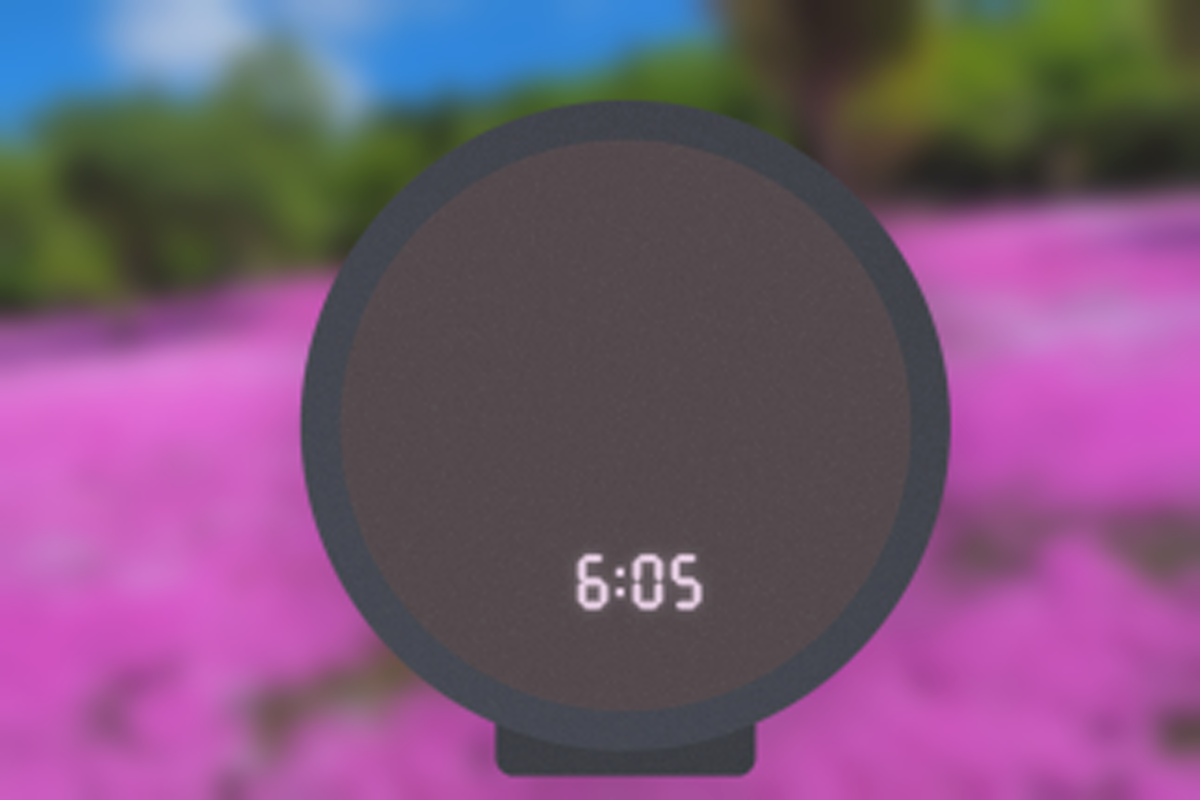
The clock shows **6:05**
